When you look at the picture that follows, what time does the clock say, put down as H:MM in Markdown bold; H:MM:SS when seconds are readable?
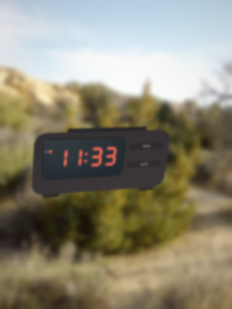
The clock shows **11:33**
